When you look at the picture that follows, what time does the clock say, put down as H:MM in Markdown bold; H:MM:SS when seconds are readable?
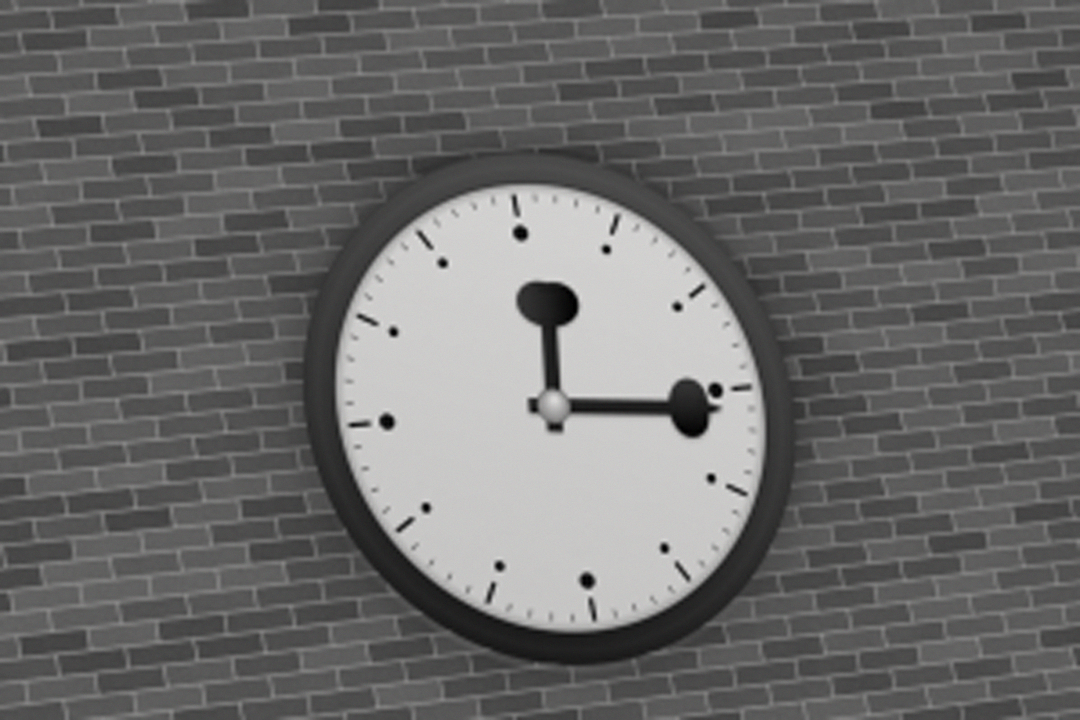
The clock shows **12:16**
